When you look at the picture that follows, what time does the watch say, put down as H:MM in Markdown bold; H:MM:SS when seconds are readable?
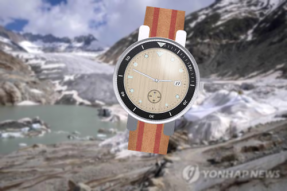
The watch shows **2:48**
